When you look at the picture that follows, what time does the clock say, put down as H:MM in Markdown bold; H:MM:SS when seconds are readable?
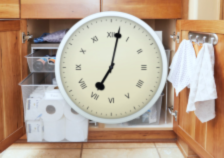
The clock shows **7:02**
